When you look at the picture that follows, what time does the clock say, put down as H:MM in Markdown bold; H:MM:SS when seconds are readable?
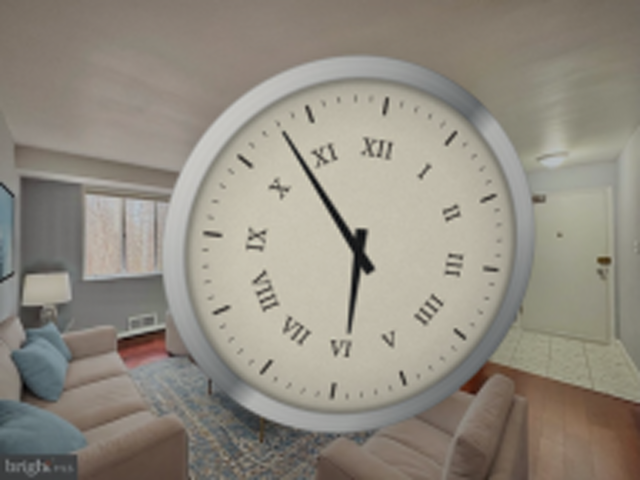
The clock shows **5:53**
